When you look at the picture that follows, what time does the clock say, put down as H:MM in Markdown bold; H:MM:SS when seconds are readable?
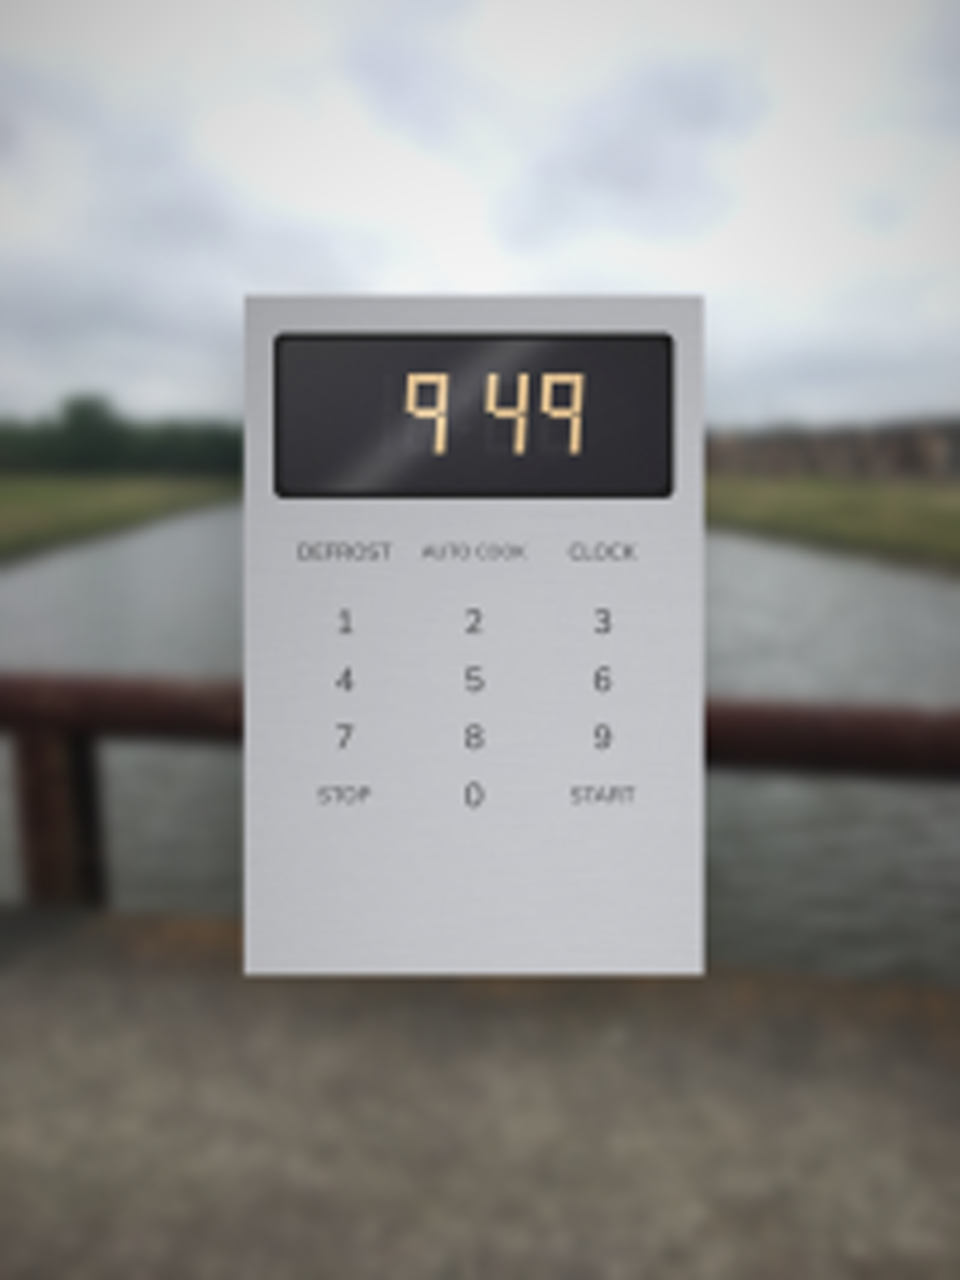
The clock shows **9:49**
